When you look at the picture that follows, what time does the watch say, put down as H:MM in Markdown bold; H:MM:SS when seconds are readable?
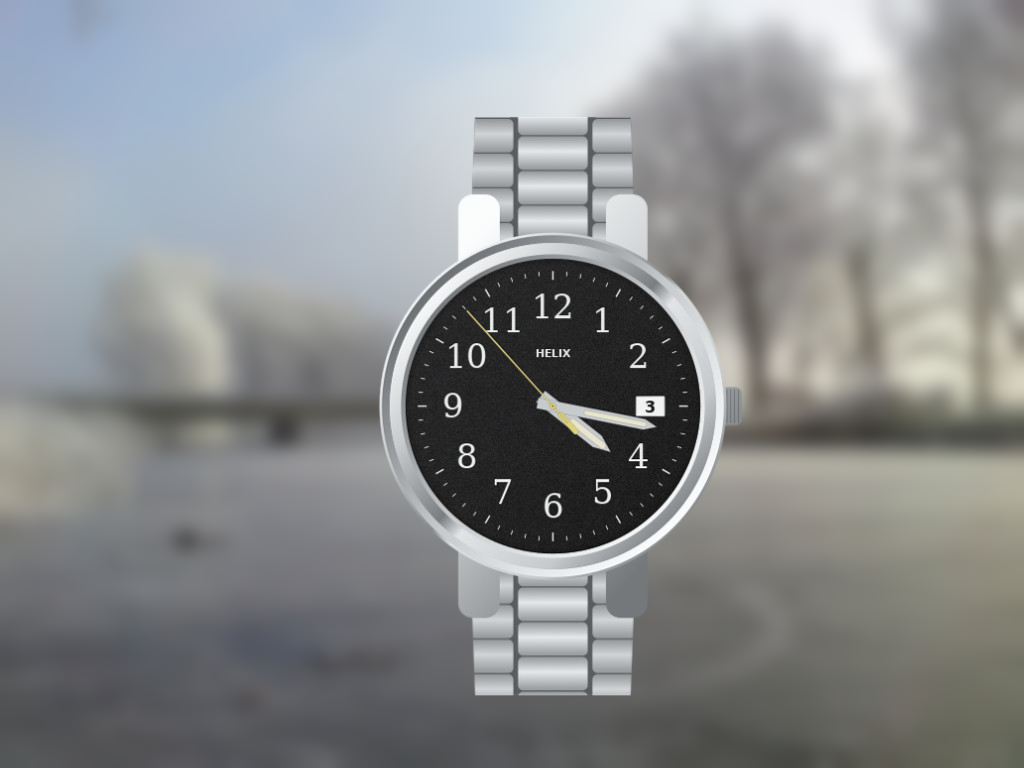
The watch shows **4:16:53**
